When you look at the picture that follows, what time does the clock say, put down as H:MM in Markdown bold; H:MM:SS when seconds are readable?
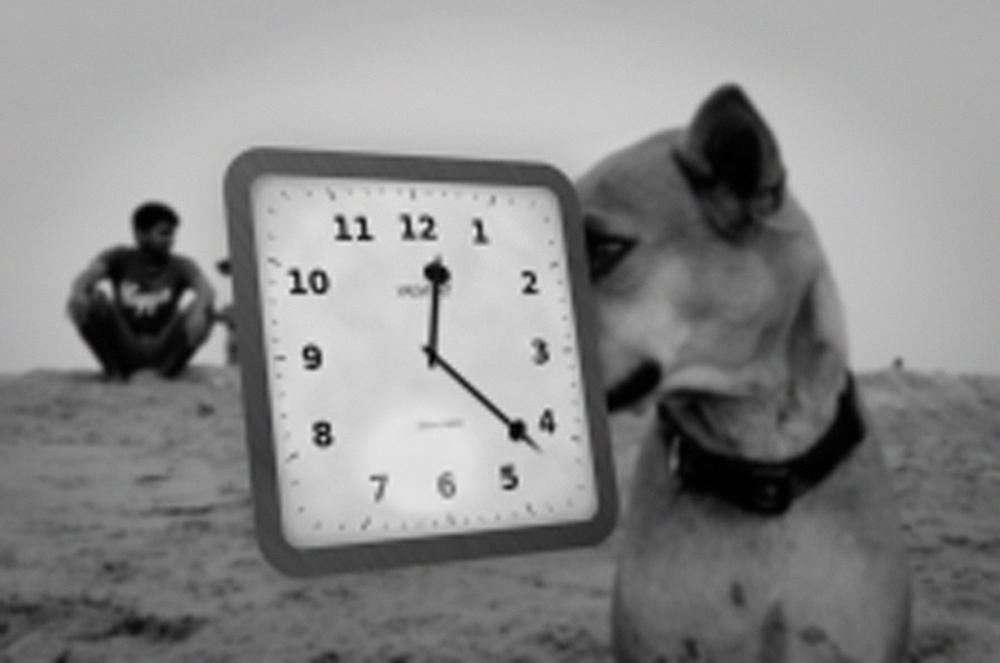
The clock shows **12:22**
